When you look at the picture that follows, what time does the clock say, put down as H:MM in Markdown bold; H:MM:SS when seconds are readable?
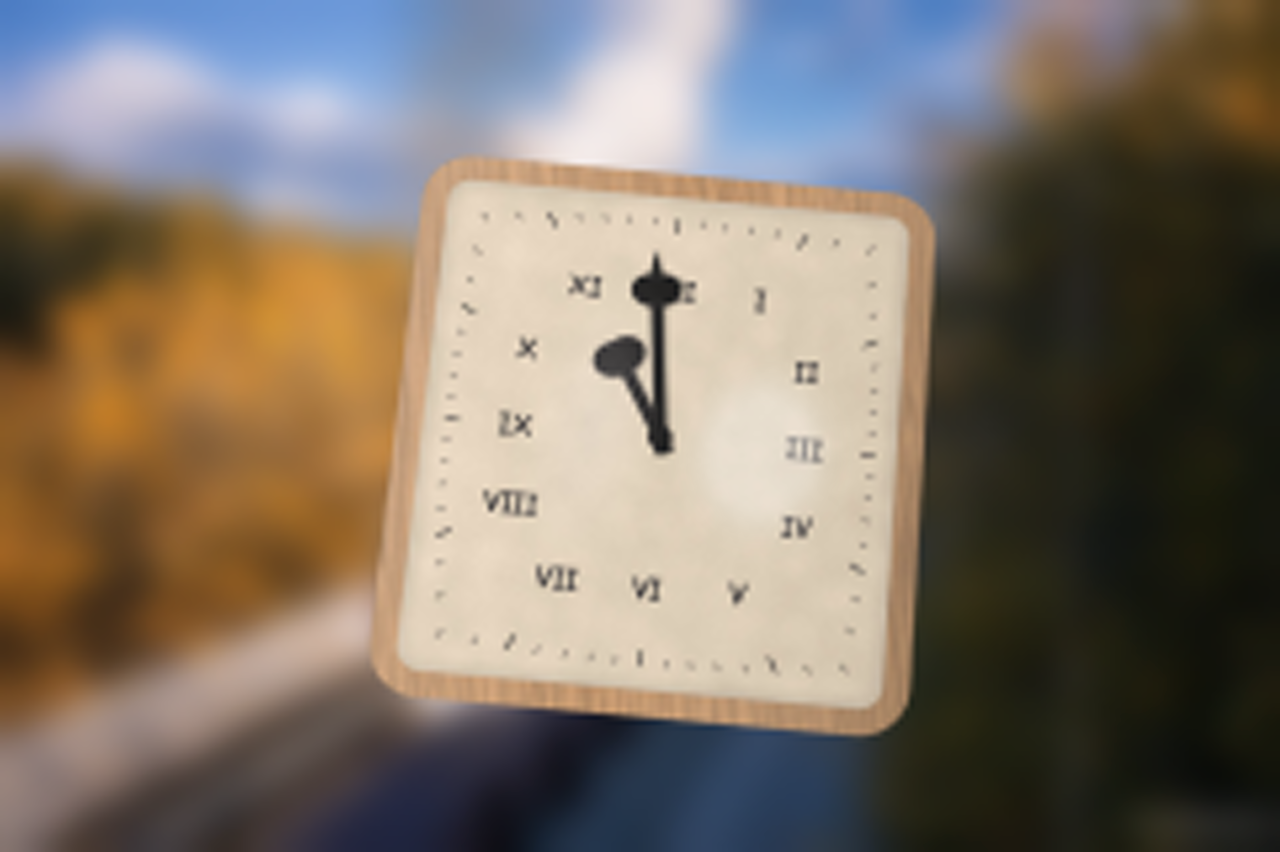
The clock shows **10:59**
